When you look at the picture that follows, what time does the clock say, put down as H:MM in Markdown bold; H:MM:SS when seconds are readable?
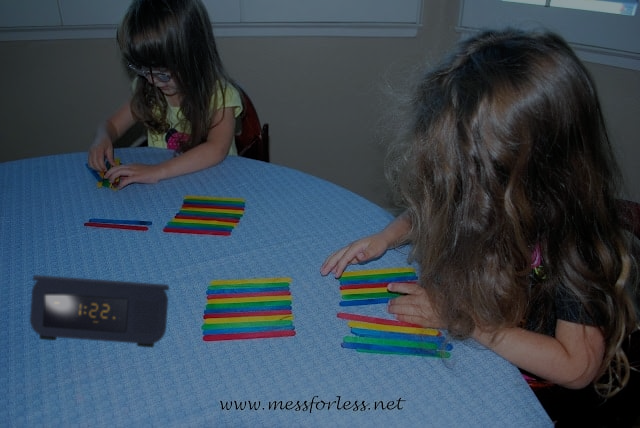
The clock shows **1:22**
